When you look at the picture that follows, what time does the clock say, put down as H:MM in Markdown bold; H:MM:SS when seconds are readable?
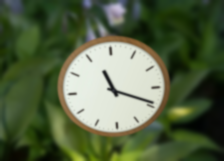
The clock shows **11:19**
